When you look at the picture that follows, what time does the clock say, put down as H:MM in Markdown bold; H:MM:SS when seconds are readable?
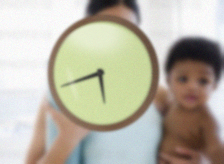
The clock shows **5:42**
